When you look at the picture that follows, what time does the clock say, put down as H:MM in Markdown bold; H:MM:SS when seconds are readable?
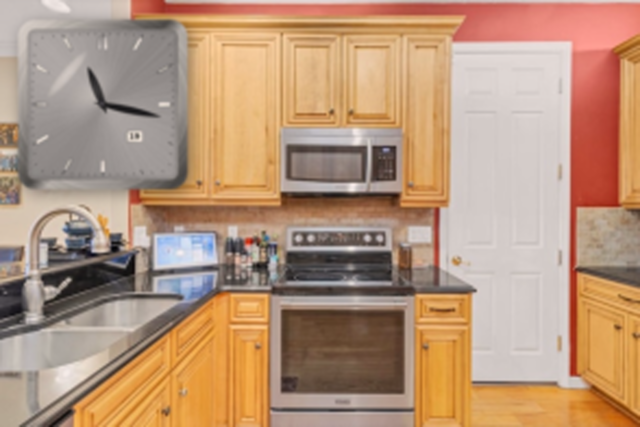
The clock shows **11:17**
